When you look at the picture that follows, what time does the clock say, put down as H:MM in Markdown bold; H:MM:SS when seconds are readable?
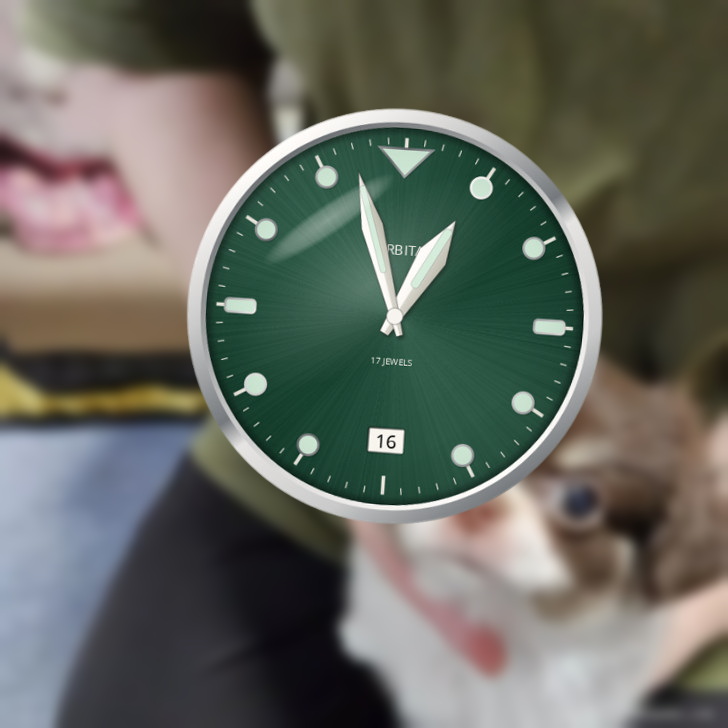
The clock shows **12:57**
